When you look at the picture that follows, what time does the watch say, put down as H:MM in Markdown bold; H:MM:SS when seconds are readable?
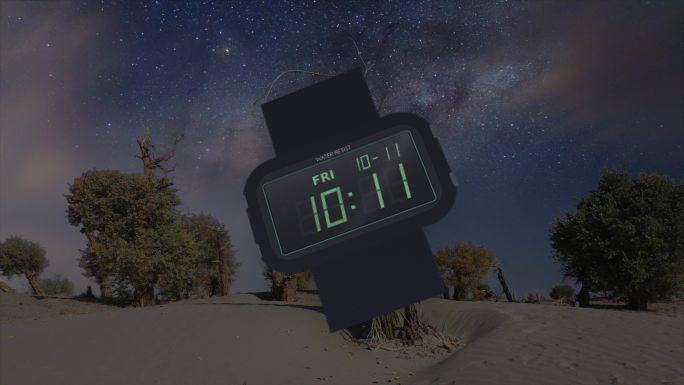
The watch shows **10:11**
